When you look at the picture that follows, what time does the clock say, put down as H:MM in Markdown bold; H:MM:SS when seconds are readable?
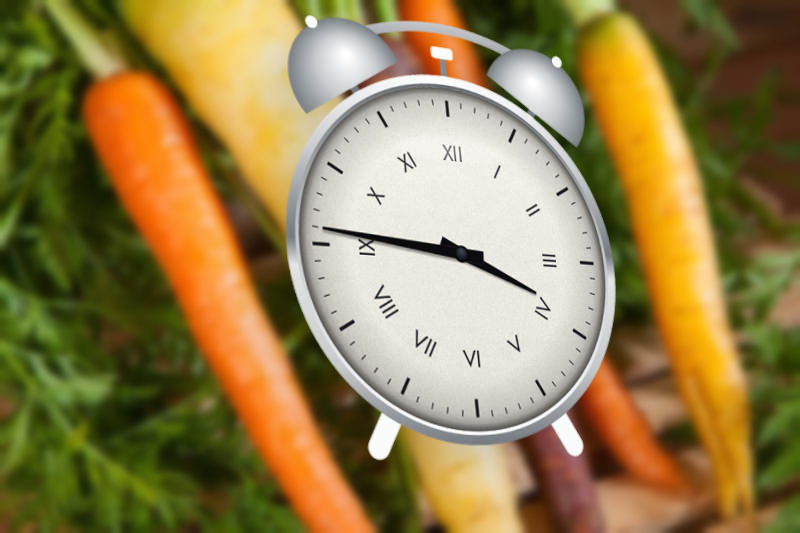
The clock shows **3:46**
